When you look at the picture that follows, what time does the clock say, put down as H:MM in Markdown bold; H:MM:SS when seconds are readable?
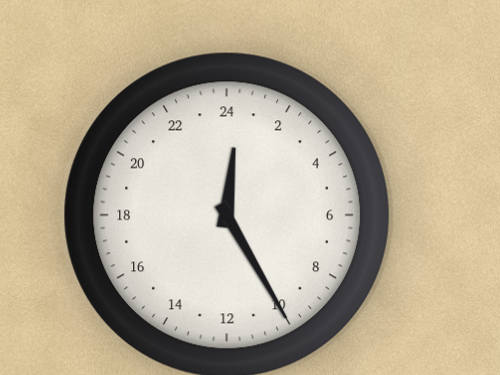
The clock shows **0:25**
